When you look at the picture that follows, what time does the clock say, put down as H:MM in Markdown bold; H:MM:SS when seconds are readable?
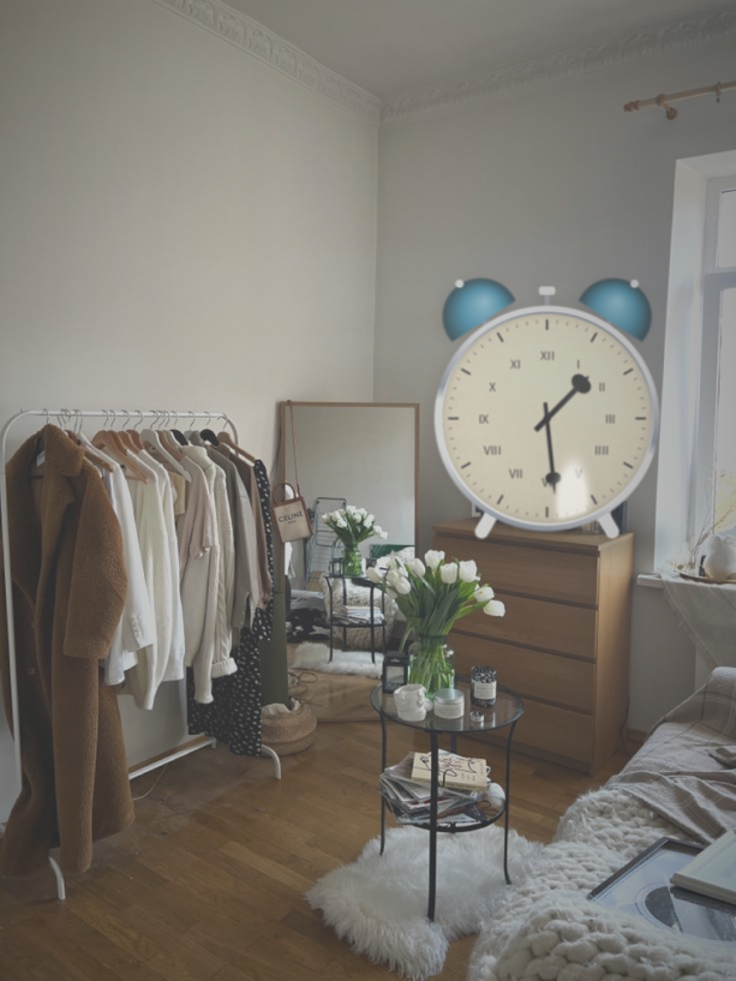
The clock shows **1:29**
